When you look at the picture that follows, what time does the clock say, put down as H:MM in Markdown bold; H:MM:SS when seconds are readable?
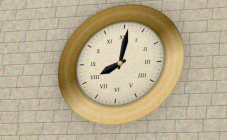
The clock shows **8:01**
